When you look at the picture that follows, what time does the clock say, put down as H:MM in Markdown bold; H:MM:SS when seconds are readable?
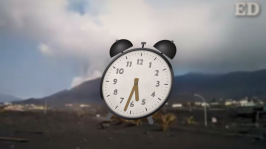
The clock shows **5:32**
